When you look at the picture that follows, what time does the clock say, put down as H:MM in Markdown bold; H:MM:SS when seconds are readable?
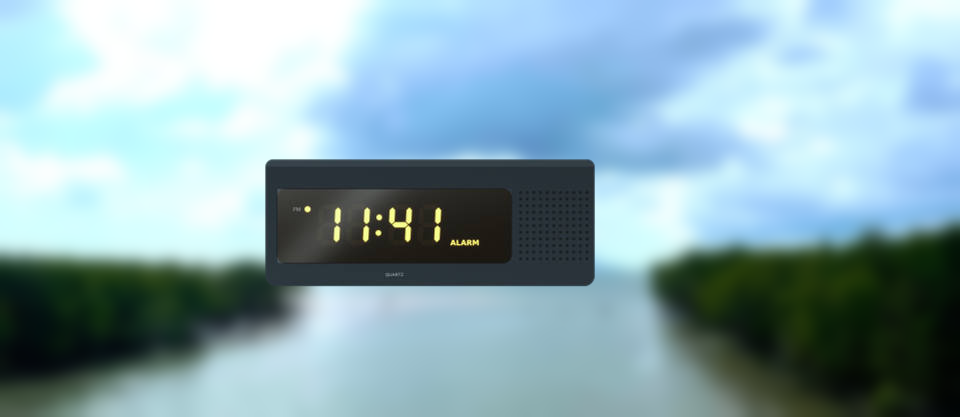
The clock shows **11:41**
